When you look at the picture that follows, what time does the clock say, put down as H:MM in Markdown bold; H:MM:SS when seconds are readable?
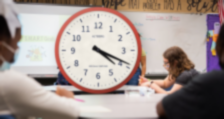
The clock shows **4:19**
